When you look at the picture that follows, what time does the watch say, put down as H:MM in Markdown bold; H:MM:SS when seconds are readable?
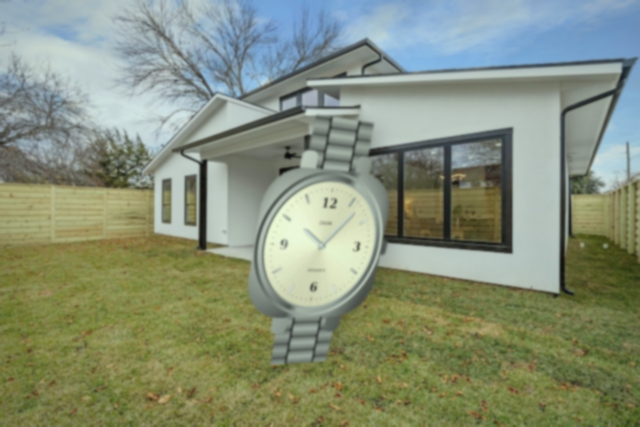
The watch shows **10:07**
